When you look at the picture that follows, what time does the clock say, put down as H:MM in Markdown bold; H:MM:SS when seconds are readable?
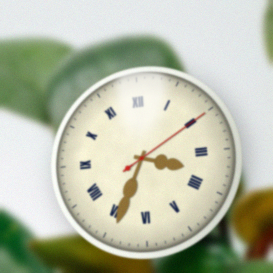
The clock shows **3:34:10**
